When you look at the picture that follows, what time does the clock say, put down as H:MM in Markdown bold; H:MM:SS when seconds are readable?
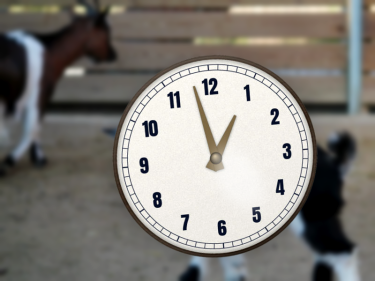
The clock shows **12:58**
